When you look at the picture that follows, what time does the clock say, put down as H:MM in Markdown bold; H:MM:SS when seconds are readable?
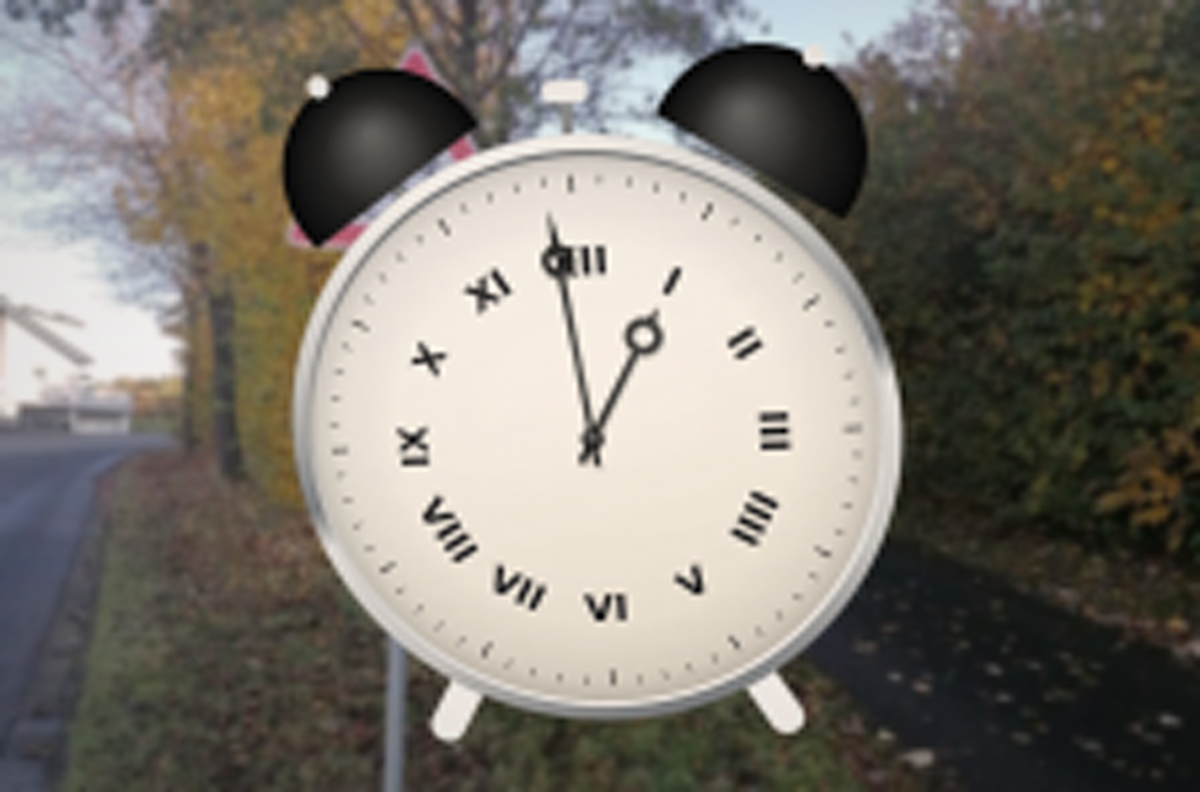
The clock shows **12:59**
